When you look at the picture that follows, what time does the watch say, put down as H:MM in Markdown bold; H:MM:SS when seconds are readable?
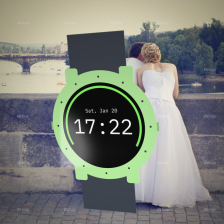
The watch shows **17:22**
